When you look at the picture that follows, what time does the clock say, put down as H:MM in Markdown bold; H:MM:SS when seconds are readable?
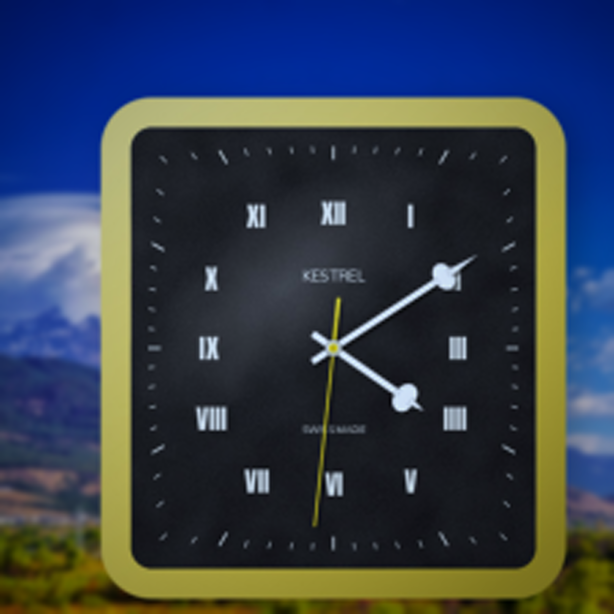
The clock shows **4:09:31**
